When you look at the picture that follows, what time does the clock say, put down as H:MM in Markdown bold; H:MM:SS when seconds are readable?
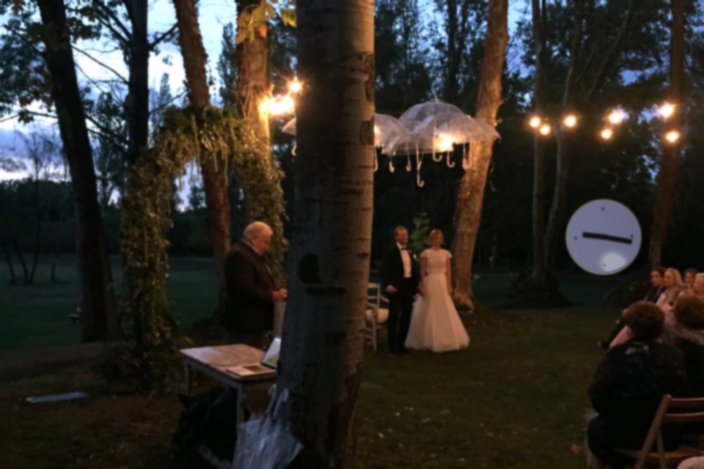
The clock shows **9:17**
